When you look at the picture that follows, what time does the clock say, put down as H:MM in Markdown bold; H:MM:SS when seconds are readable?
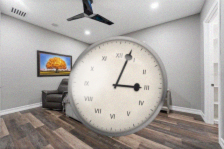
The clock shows **3:03**
